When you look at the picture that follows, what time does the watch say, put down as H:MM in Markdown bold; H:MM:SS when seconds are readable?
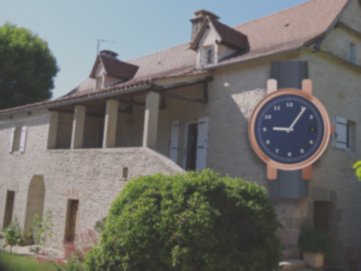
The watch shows **9:06**
